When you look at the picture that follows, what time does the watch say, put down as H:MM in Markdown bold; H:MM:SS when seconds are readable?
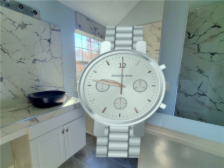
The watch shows **9:47**
